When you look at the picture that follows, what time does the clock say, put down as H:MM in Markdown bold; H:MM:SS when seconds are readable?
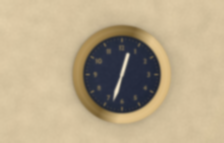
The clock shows **12:33**
